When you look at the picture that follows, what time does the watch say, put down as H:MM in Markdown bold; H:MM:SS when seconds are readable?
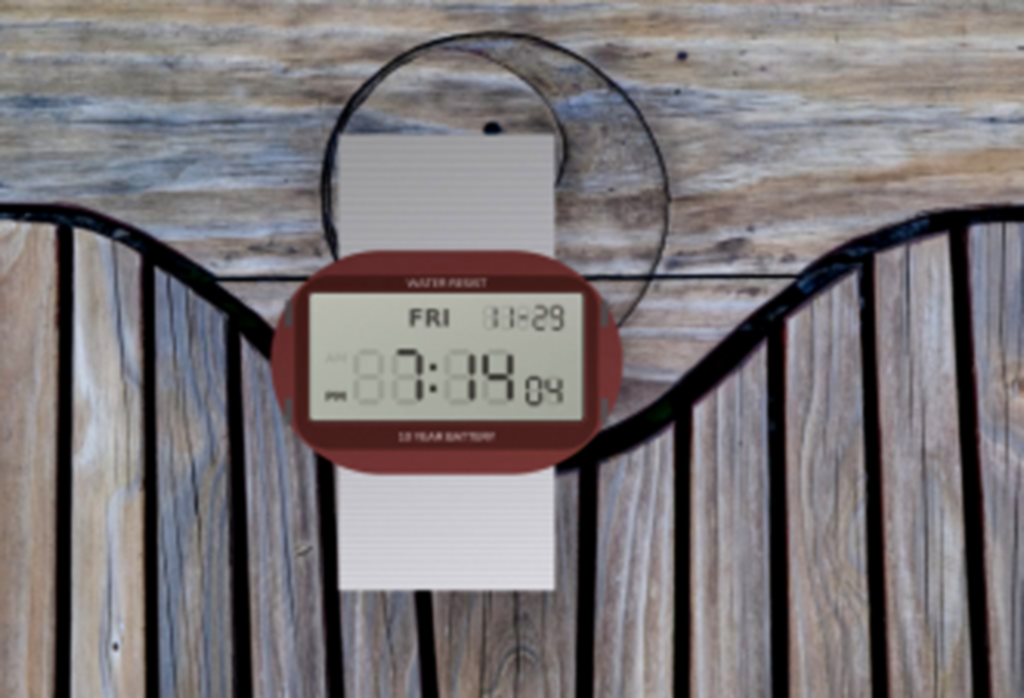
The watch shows **7:14:04**
